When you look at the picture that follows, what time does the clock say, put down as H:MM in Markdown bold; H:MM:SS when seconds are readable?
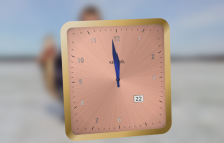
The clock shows **11:59**
